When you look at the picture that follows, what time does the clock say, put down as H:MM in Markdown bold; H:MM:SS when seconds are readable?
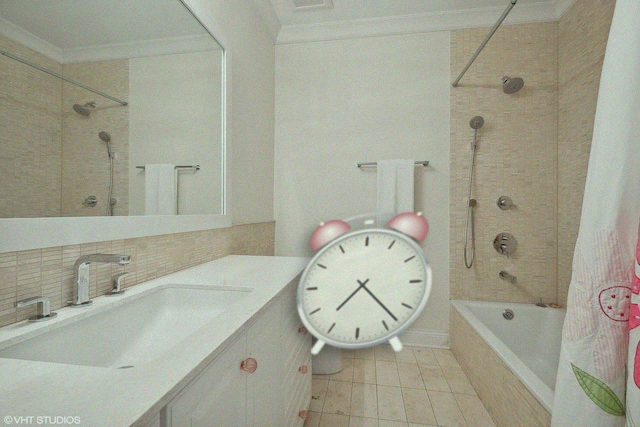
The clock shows **7:23**
